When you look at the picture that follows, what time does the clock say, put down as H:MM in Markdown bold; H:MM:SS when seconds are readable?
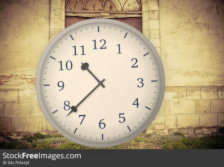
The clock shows **10:38**
